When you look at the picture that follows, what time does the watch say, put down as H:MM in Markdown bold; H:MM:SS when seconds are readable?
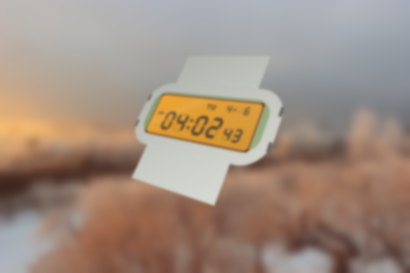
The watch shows **4:02:43**
